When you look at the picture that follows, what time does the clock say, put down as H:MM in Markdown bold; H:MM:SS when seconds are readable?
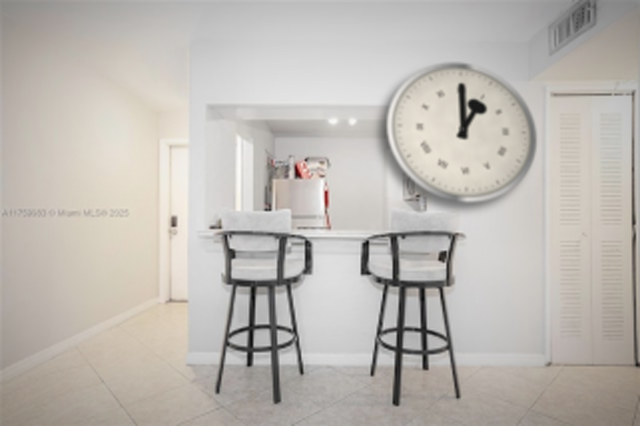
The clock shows **1:00**
